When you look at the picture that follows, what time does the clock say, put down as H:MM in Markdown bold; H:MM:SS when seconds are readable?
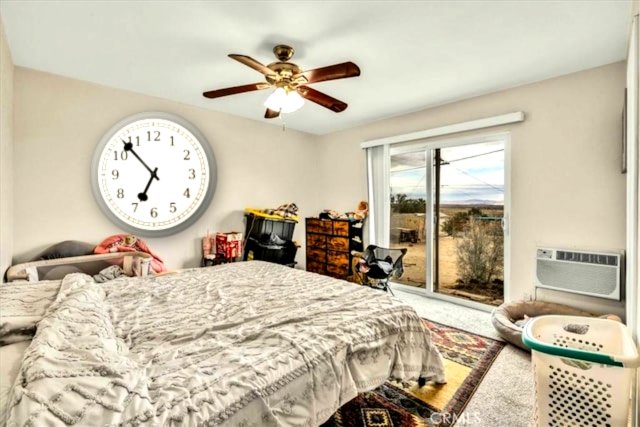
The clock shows **6:53**
